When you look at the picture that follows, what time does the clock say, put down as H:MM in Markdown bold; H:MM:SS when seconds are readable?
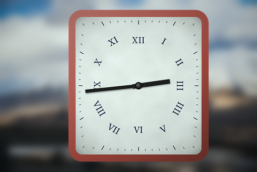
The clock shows **2:44**
